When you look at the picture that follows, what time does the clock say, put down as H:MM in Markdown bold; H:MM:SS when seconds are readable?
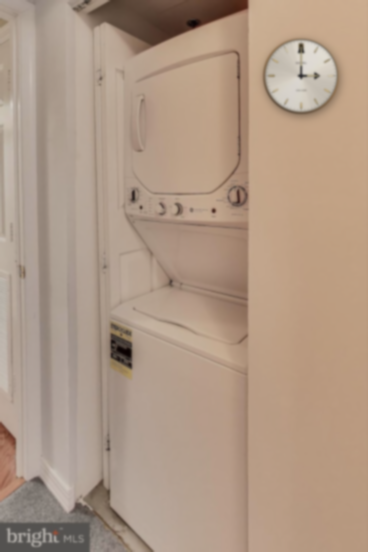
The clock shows **3:00**
